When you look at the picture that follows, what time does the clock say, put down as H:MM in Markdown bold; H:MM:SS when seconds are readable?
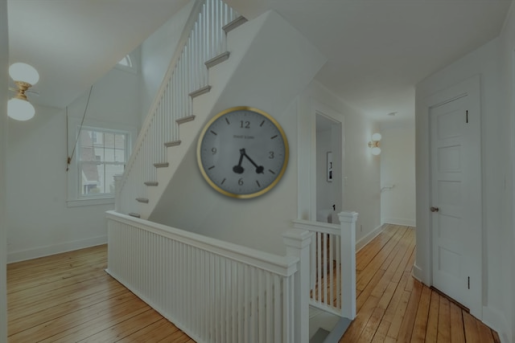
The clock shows **6:22**
